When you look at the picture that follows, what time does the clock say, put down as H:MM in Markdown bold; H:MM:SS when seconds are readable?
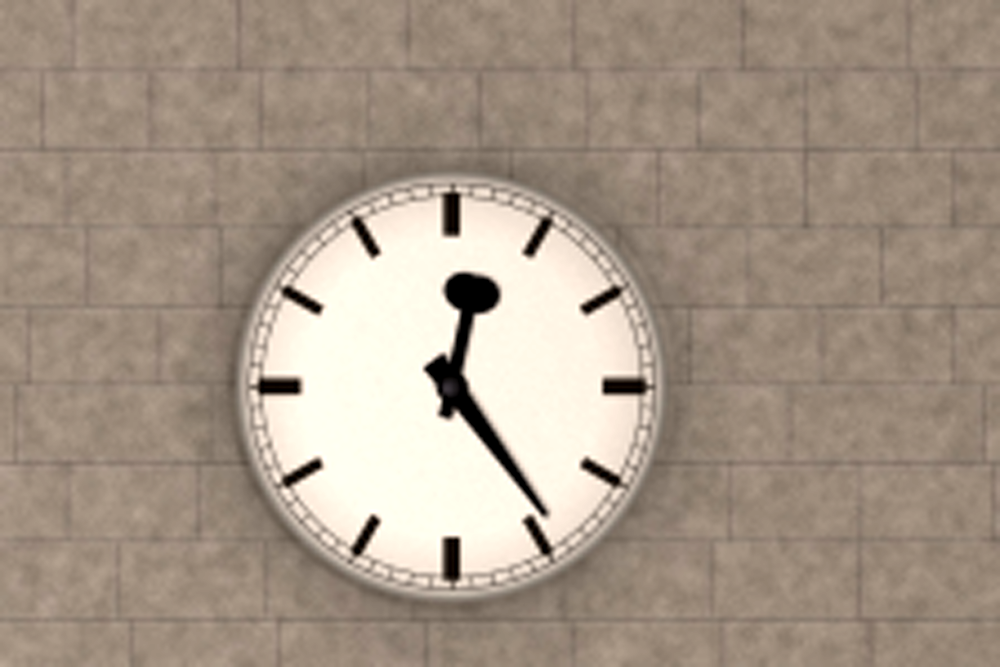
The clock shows **12:24**
